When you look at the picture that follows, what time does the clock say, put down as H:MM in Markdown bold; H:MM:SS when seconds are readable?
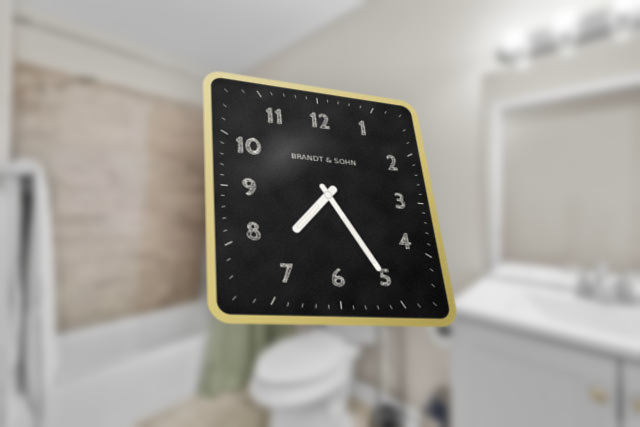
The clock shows **7:25**
